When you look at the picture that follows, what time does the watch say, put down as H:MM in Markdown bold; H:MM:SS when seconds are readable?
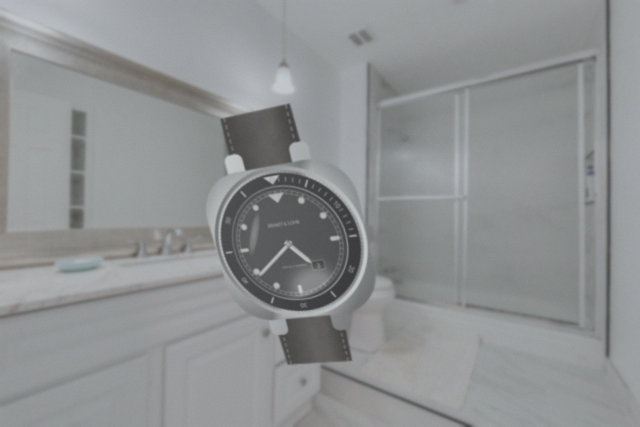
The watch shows **4:39**
